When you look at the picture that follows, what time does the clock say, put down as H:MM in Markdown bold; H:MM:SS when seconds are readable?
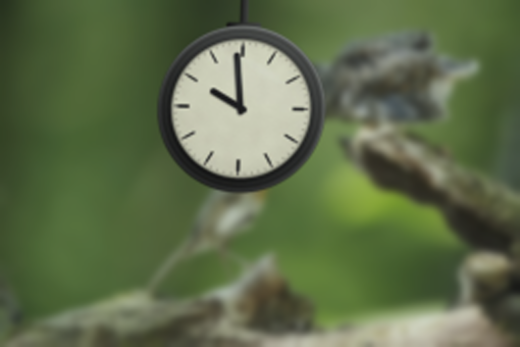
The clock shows **9:59**
